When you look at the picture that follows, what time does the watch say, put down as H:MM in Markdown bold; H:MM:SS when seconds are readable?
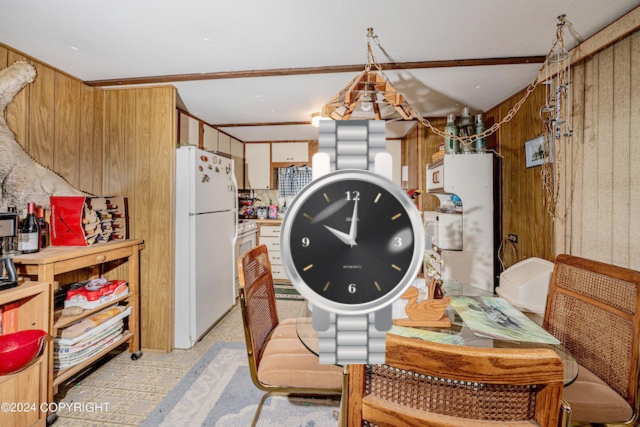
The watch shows **10:01**
